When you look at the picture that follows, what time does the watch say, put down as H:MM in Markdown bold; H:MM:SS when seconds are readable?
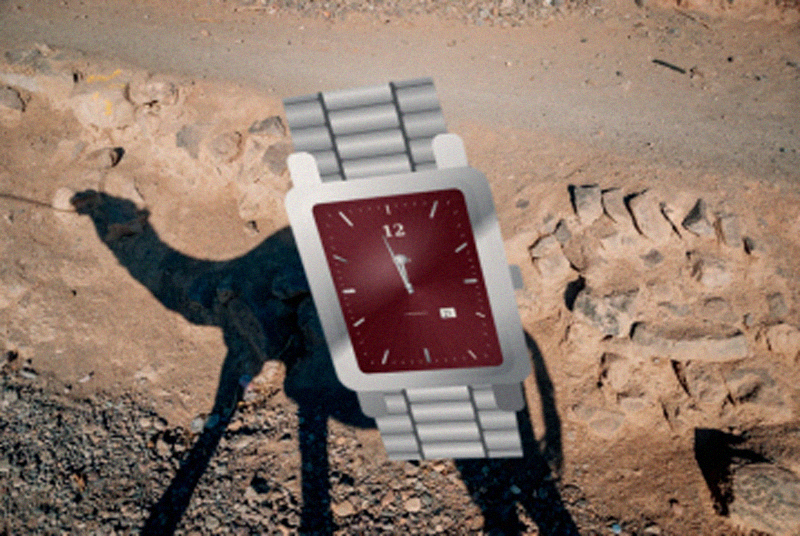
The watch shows **11:58**
